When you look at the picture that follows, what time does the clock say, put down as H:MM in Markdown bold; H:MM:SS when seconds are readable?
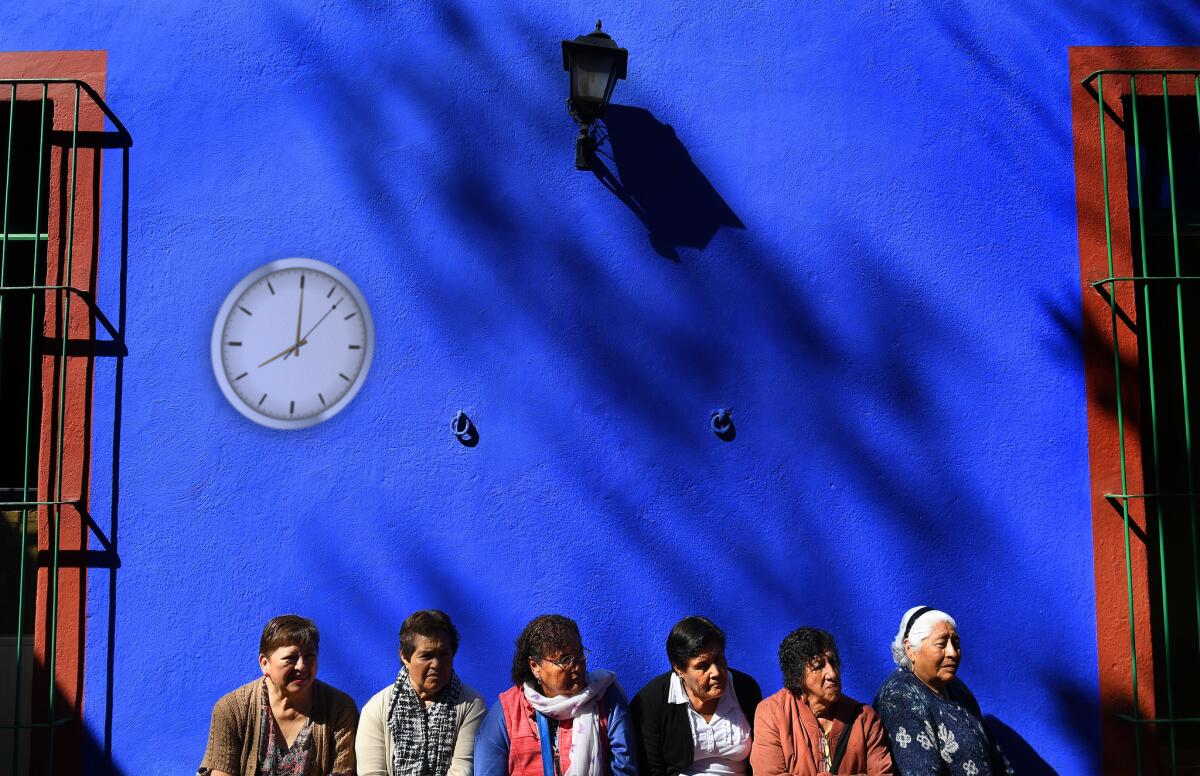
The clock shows **8:00:07**
